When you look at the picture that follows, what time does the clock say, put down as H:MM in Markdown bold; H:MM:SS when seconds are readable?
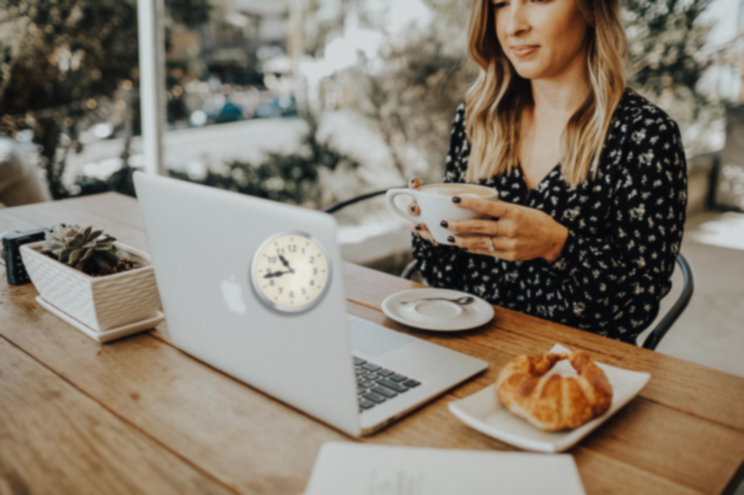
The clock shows **10:43**
